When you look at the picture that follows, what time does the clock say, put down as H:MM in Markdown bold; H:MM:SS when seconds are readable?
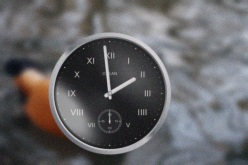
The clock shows **1:59**
